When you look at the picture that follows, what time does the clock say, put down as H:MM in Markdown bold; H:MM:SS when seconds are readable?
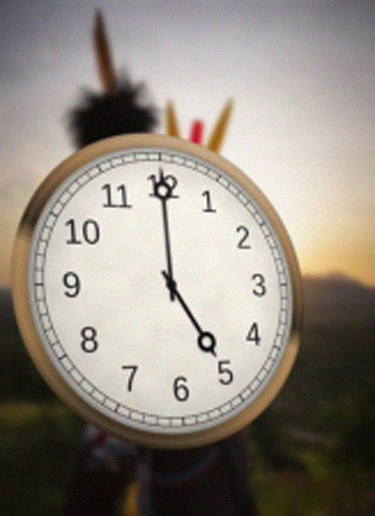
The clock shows **5:00**
